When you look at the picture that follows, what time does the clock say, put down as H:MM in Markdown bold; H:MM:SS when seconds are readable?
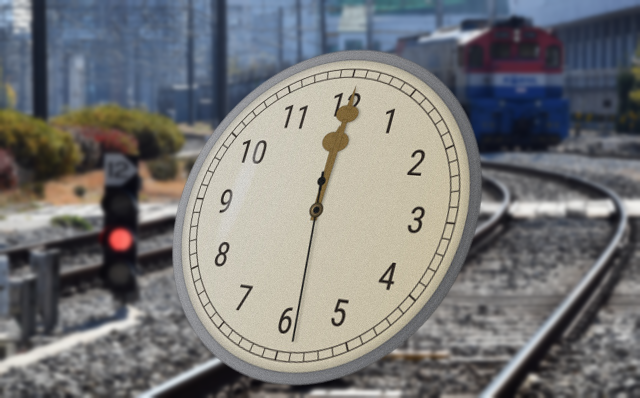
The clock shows **12:00:29**
